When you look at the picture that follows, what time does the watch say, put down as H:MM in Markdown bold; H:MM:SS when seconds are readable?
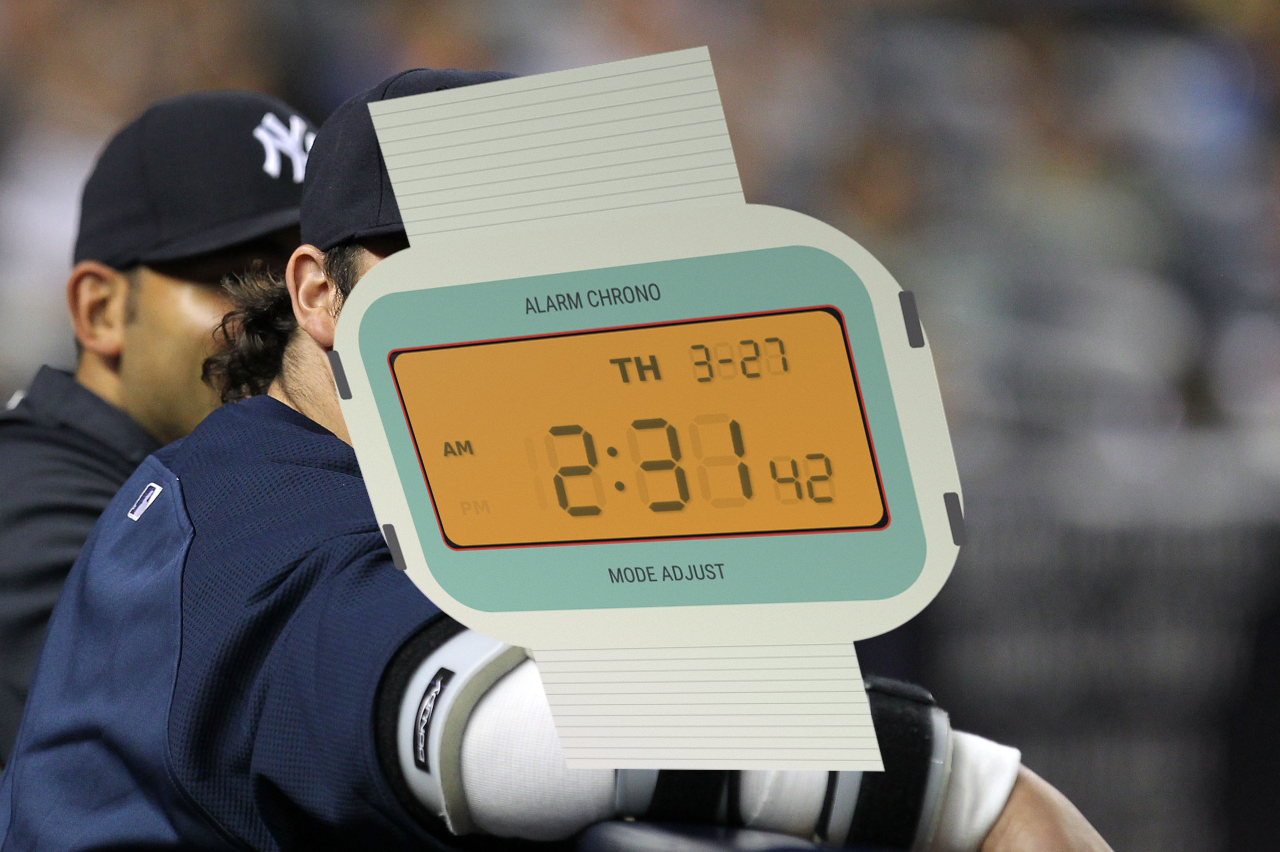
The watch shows **2:31:42**
